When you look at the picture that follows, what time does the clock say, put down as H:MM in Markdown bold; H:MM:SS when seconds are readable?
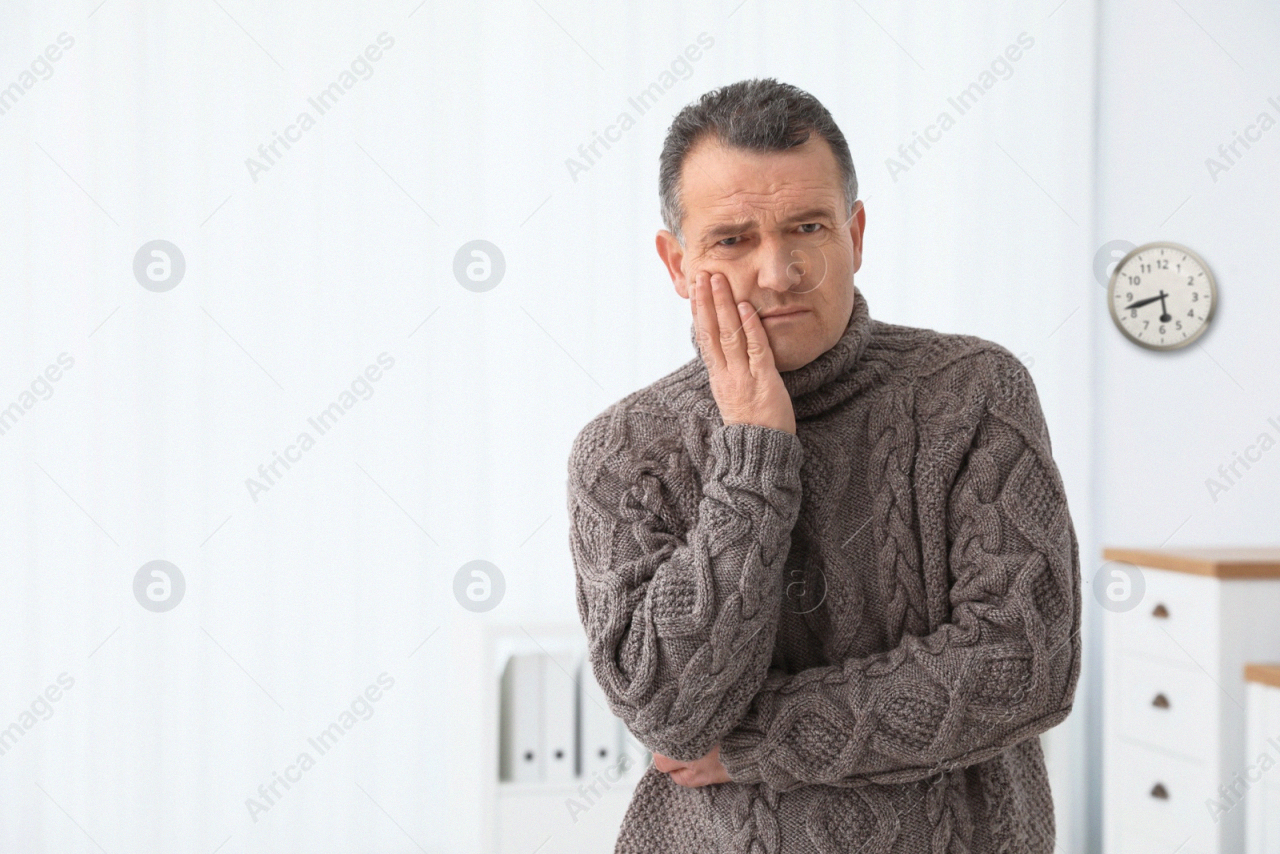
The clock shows **5:42**
